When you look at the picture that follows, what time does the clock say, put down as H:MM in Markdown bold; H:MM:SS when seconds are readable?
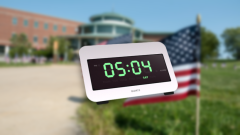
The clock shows **5:04**
